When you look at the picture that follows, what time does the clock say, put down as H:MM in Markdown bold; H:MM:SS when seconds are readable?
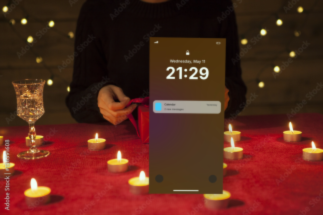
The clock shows **21:29**
